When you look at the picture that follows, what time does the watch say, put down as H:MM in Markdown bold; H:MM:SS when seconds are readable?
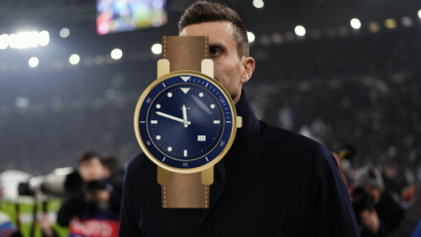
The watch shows **11:48**
